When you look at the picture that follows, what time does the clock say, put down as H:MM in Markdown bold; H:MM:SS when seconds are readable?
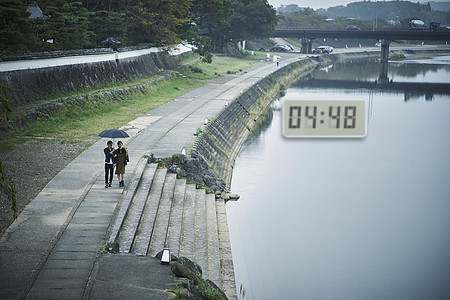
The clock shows **4:48**
